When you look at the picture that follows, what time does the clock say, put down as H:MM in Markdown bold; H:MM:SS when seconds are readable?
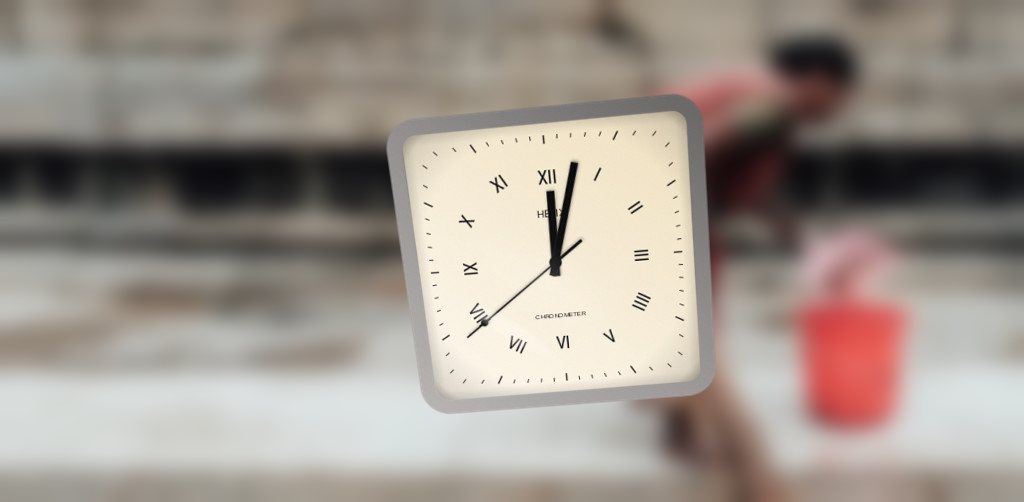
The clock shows **12:02:39**
